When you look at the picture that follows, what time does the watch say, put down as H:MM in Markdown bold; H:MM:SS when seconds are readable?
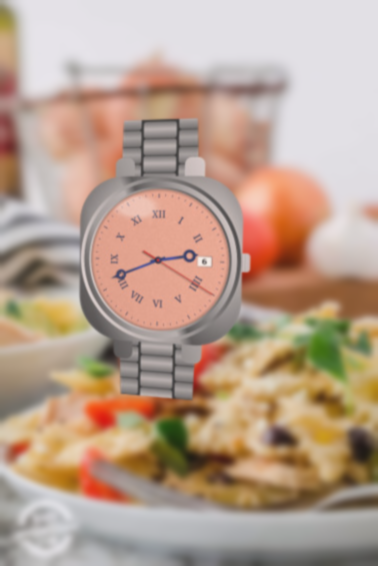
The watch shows **2:41:20**
